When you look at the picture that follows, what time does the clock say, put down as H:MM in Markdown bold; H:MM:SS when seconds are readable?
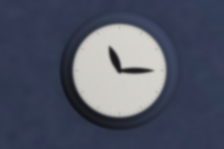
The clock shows **11:15**
